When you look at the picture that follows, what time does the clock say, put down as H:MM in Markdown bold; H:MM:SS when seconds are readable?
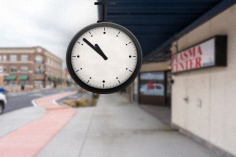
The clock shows **10:52**
